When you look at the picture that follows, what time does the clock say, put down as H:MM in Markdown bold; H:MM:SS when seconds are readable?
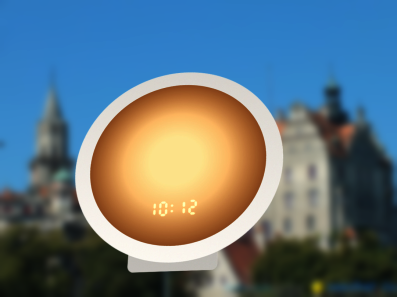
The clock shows **10:12**
